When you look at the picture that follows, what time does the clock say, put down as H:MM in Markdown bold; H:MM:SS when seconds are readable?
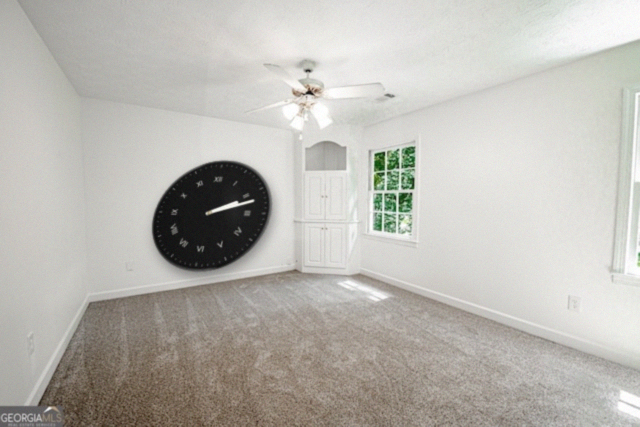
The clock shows **2:12**
